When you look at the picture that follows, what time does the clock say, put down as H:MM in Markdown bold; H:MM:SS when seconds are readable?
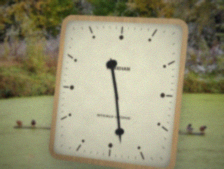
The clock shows **11:28**
